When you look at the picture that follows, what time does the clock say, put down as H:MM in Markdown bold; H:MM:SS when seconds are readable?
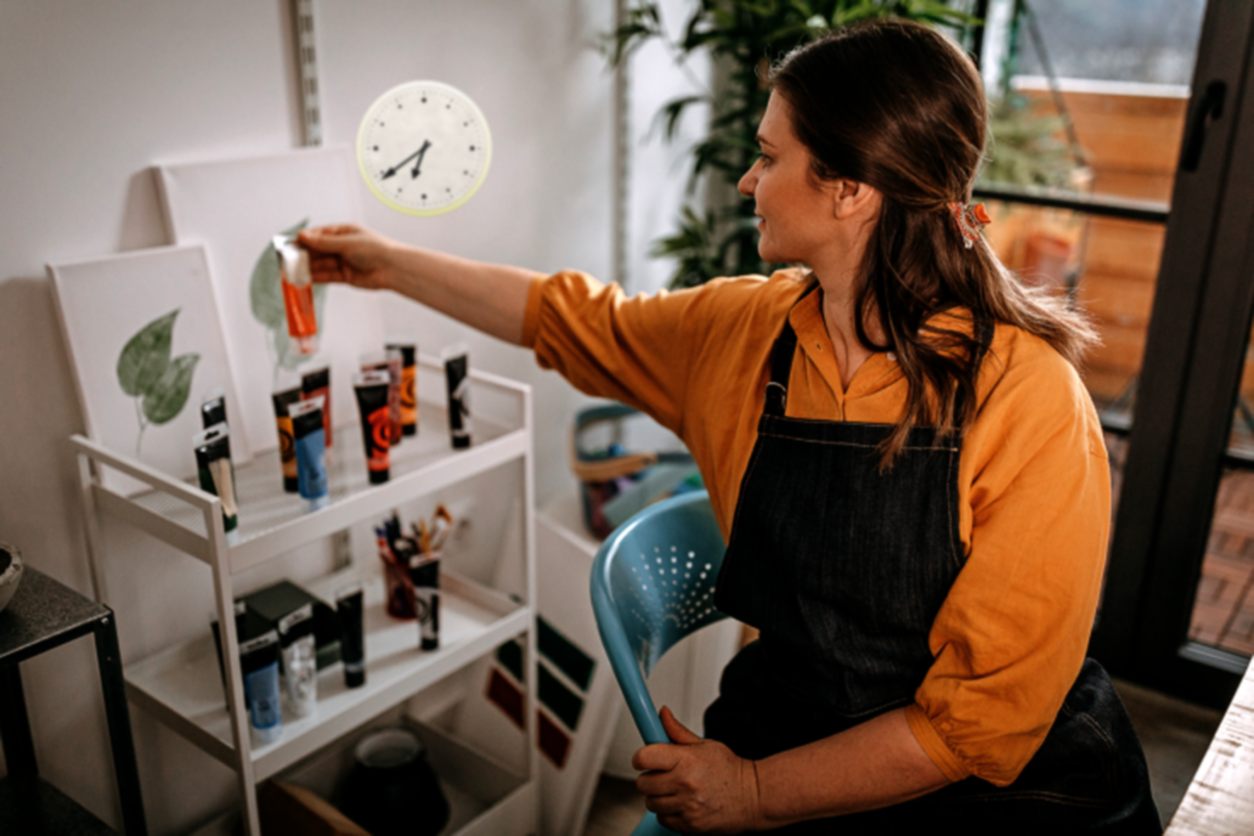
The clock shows **6:39**
